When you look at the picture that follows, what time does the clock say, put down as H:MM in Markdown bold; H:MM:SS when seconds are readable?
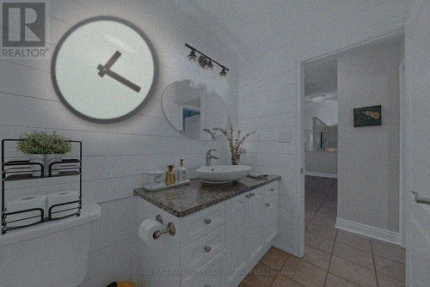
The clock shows **1:20**
